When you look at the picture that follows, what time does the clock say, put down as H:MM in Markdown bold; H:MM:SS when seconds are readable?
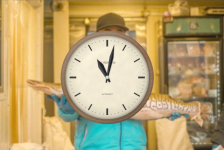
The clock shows **11:02**
